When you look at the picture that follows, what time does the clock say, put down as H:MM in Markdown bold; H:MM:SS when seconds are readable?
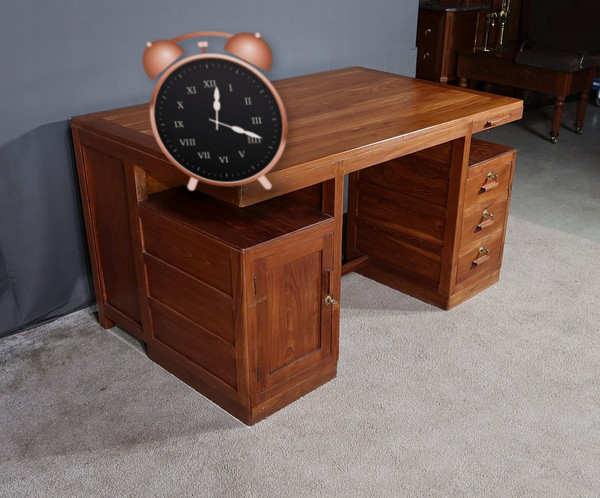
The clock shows **12:19**
